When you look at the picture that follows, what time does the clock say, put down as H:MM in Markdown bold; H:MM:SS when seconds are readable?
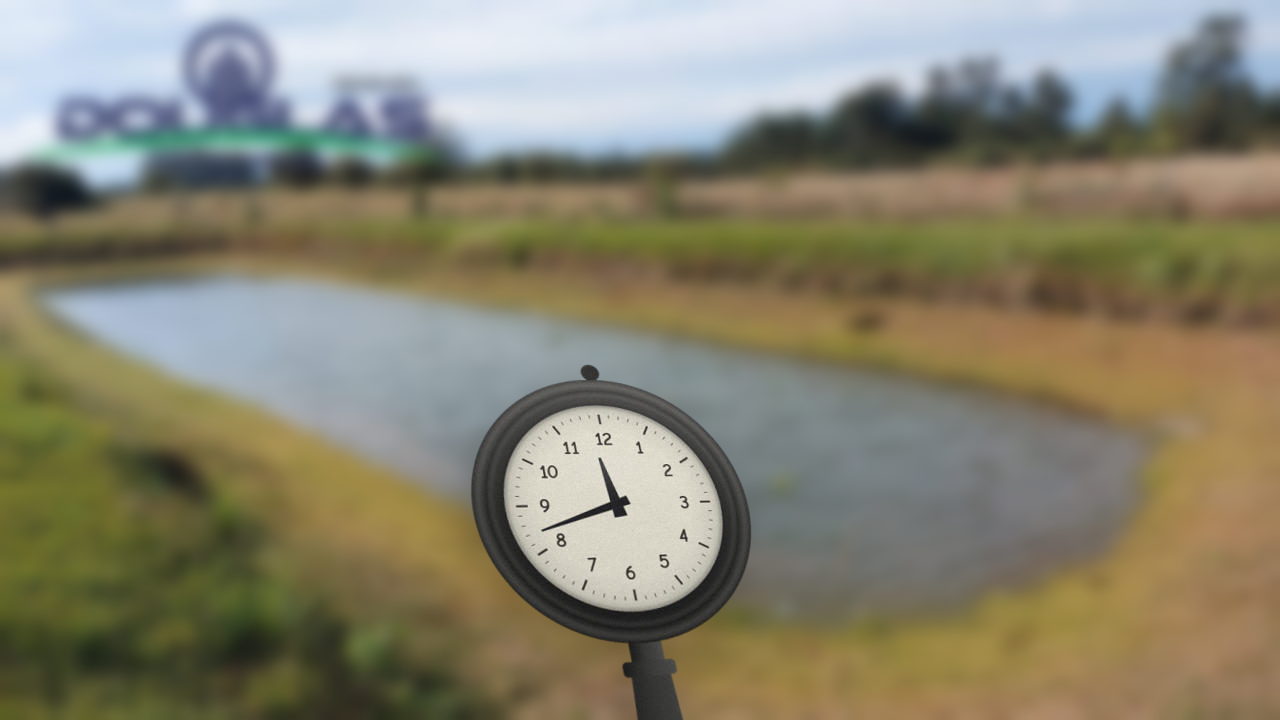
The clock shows **11:42**
